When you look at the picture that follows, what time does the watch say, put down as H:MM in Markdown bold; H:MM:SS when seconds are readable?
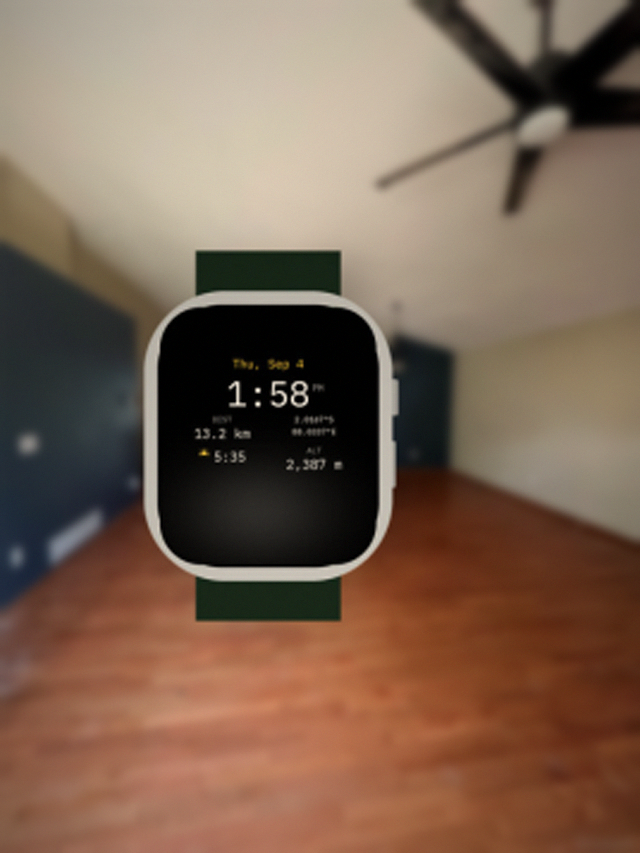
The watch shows **1:58**
